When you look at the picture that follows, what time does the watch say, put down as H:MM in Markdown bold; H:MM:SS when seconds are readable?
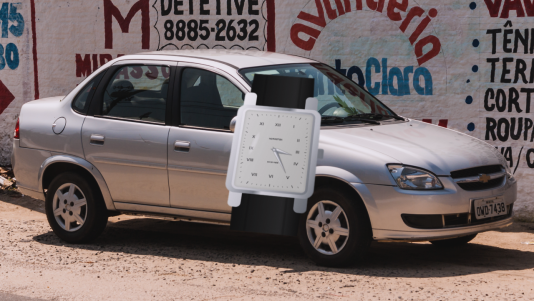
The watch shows **3:25**
